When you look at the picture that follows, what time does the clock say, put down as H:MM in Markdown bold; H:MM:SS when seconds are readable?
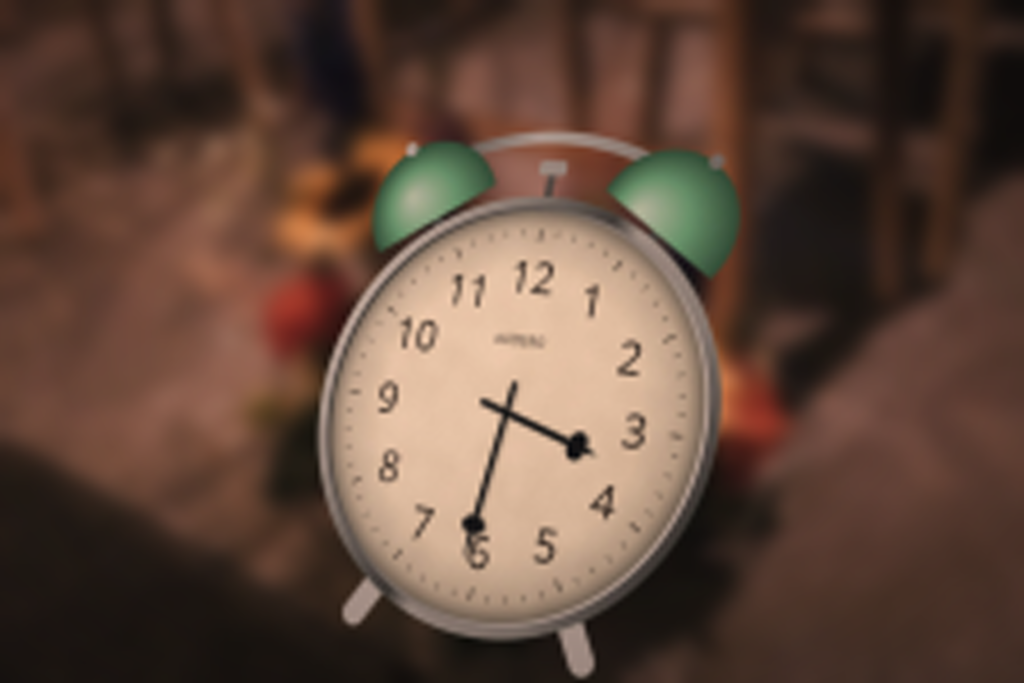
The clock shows **3:31**
